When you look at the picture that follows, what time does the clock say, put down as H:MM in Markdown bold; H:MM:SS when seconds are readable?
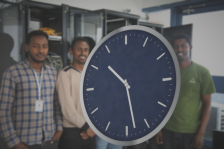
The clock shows **10:28**
